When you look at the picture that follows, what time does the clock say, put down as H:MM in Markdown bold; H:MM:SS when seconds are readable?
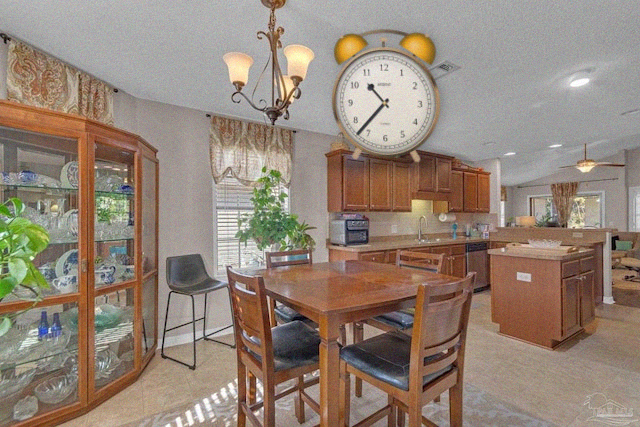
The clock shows **10:37**
